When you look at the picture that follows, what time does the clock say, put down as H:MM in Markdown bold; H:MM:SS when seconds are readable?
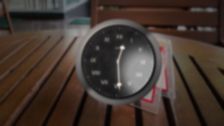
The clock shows **12:29**
